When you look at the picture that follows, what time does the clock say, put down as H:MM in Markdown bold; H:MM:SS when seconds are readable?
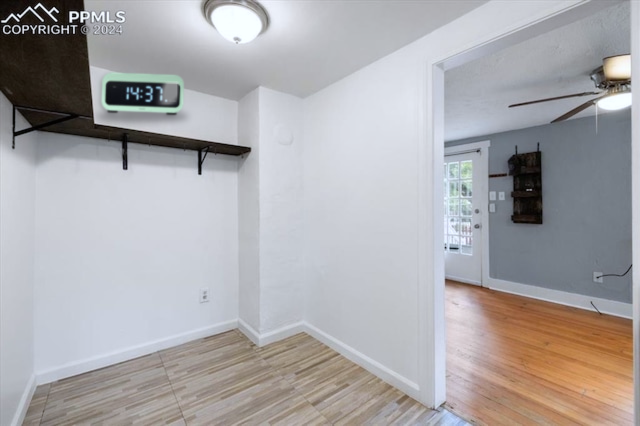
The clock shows **14:37**
